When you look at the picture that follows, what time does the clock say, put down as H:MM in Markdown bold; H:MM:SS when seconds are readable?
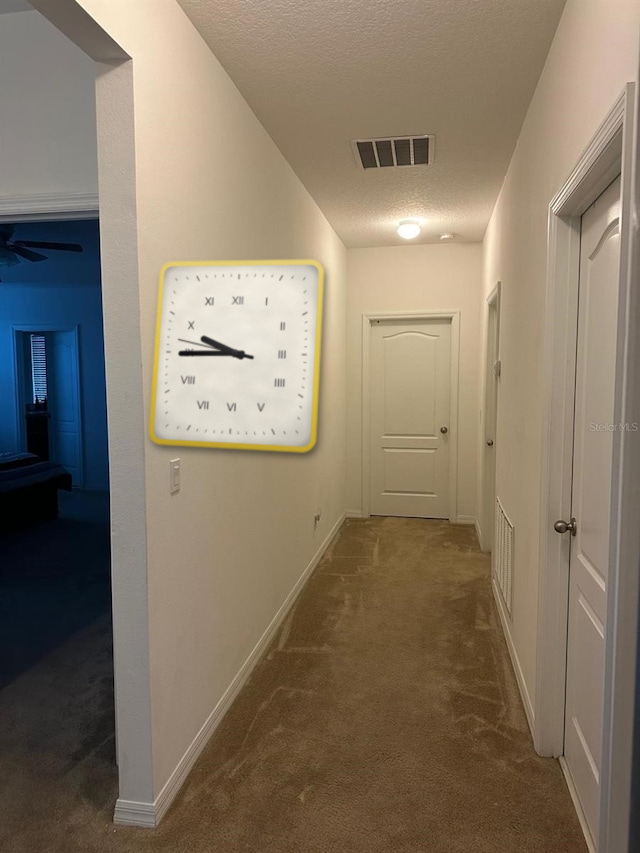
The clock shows **9:44:47**
